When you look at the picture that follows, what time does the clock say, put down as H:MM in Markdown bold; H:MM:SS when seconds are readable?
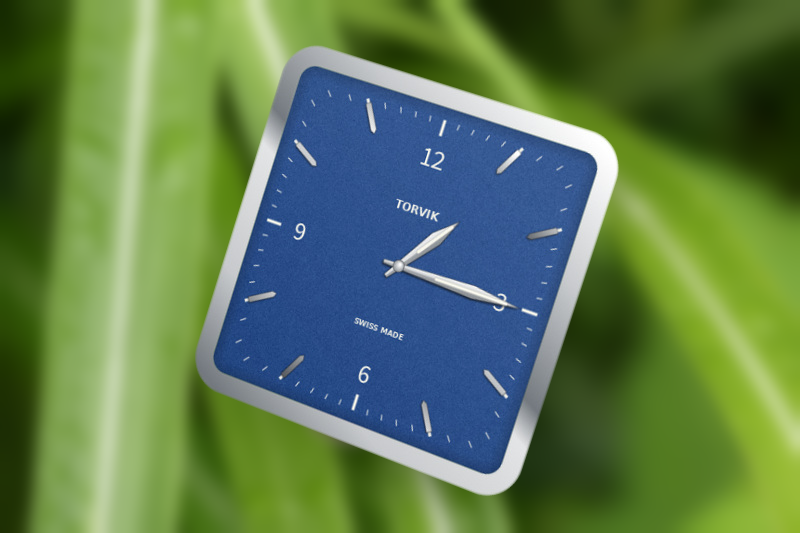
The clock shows **1:15**
